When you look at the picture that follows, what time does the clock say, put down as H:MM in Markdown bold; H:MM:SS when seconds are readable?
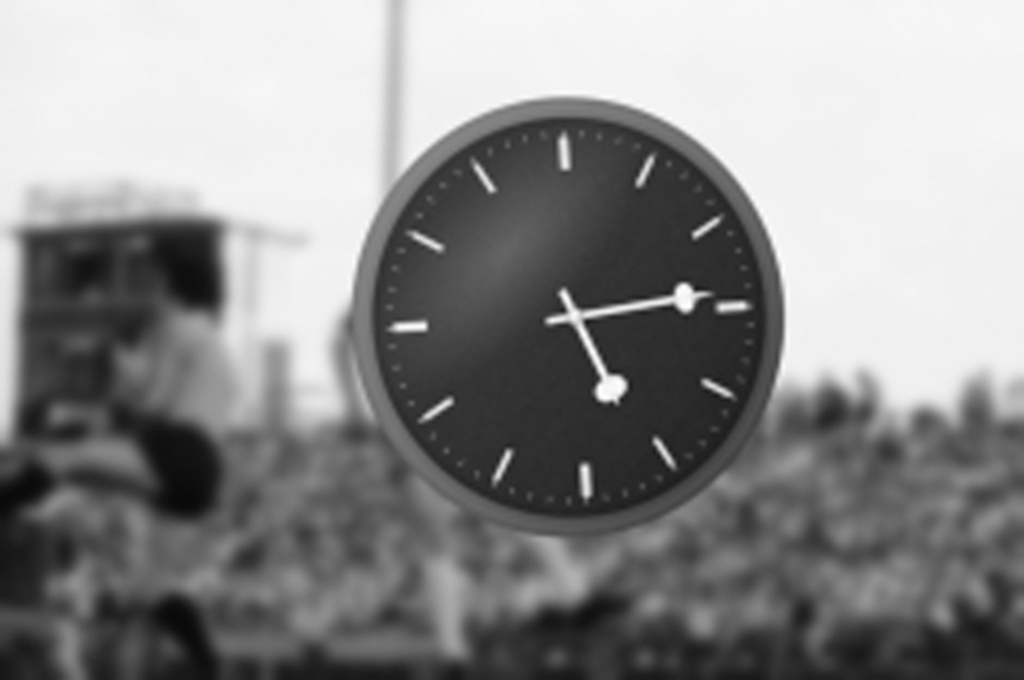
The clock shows **5:14**
